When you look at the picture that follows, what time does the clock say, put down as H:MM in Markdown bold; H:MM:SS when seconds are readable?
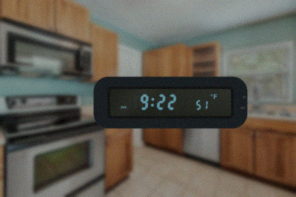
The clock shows **9:22**
